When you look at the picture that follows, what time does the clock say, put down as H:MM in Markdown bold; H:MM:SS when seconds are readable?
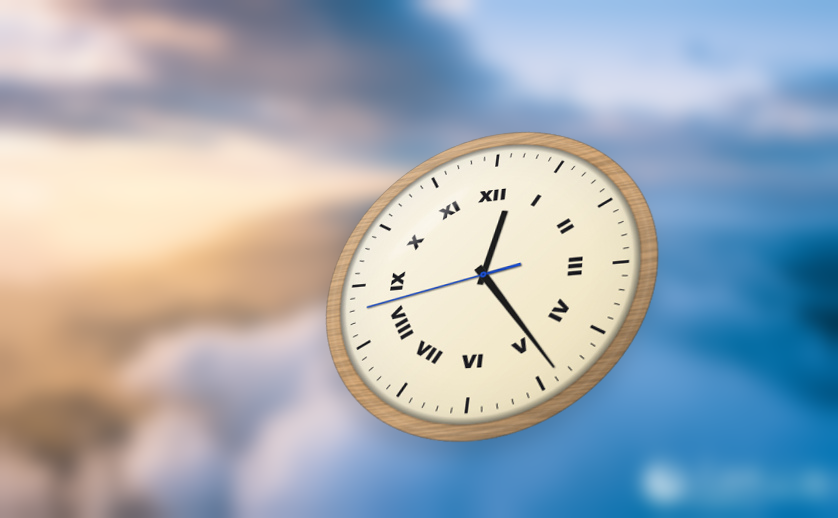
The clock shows **12:23:43**
